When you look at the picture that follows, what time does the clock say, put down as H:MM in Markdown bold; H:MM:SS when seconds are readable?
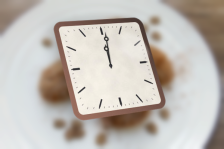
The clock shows **12:01**
